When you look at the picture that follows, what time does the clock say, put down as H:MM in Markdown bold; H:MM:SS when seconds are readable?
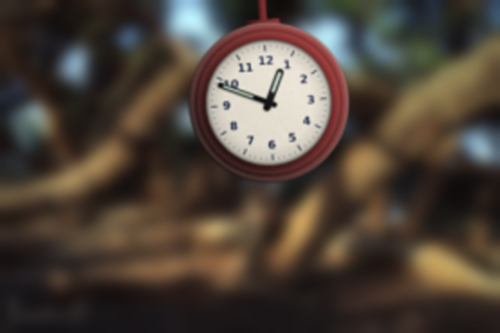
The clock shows **12:49**
